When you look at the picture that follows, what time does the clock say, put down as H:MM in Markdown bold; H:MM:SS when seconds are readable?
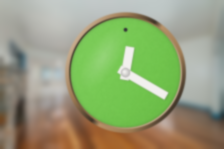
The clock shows **12:20**
